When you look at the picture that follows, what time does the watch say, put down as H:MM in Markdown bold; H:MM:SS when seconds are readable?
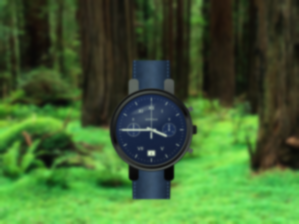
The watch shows **3:45**
